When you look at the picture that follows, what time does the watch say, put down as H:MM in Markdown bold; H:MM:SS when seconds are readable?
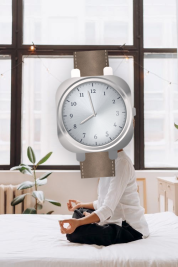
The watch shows **7:58**
